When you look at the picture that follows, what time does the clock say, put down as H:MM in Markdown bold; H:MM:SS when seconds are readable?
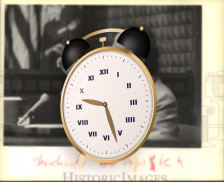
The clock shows **9:27**
